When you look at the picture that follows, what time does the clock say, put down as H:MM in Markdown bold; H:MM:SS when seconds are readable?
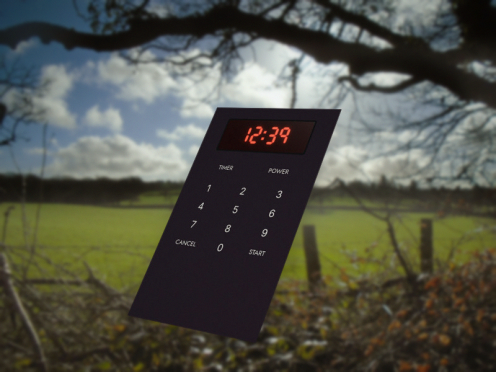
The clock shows **12:39**
